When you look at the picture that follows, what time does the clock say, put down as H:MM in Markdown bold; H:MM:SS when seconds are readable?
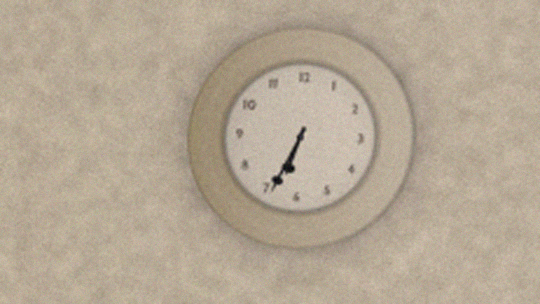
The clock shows **6:34**
